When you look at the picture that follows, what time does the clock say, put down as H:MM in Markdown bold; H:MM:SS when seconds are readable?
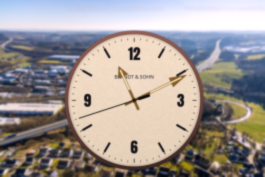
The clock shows **11:10:42**
